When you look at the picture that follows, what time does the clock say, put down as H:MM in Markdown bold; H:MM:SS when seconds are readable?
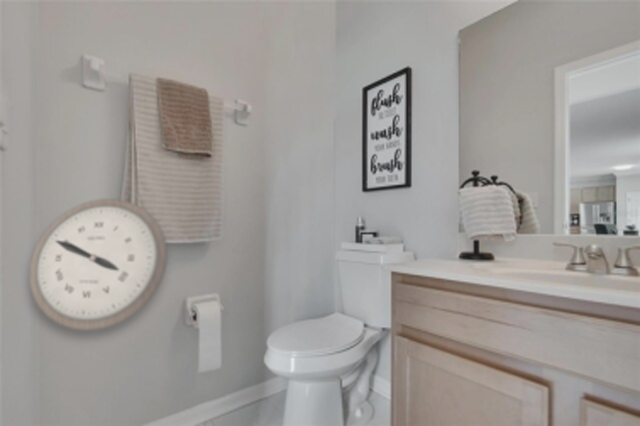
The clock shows **3:49**
